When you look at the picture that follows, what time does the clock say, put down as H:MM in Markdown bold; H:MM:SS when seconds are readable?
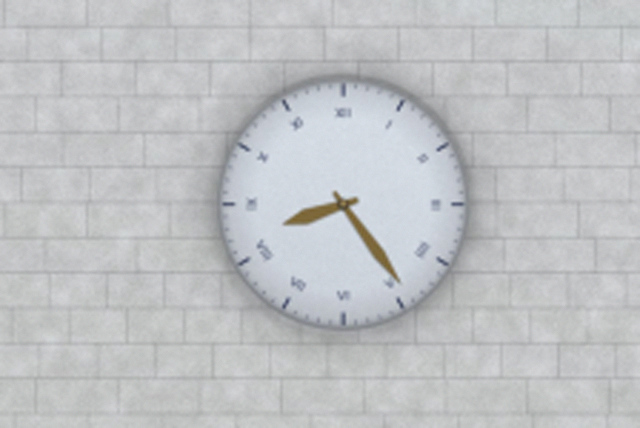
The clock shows **8:24**
